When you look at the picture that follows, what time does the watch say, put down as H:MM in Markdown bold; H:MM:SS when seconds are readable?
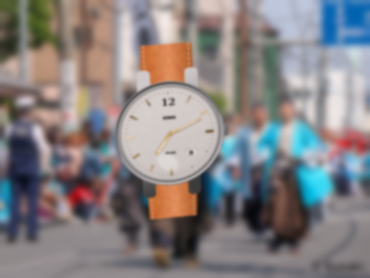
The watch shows **7:11**
